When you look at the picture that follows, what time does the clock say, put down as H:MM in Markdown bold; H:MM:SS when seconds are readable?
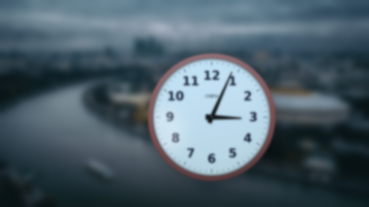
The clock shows **3:04**
